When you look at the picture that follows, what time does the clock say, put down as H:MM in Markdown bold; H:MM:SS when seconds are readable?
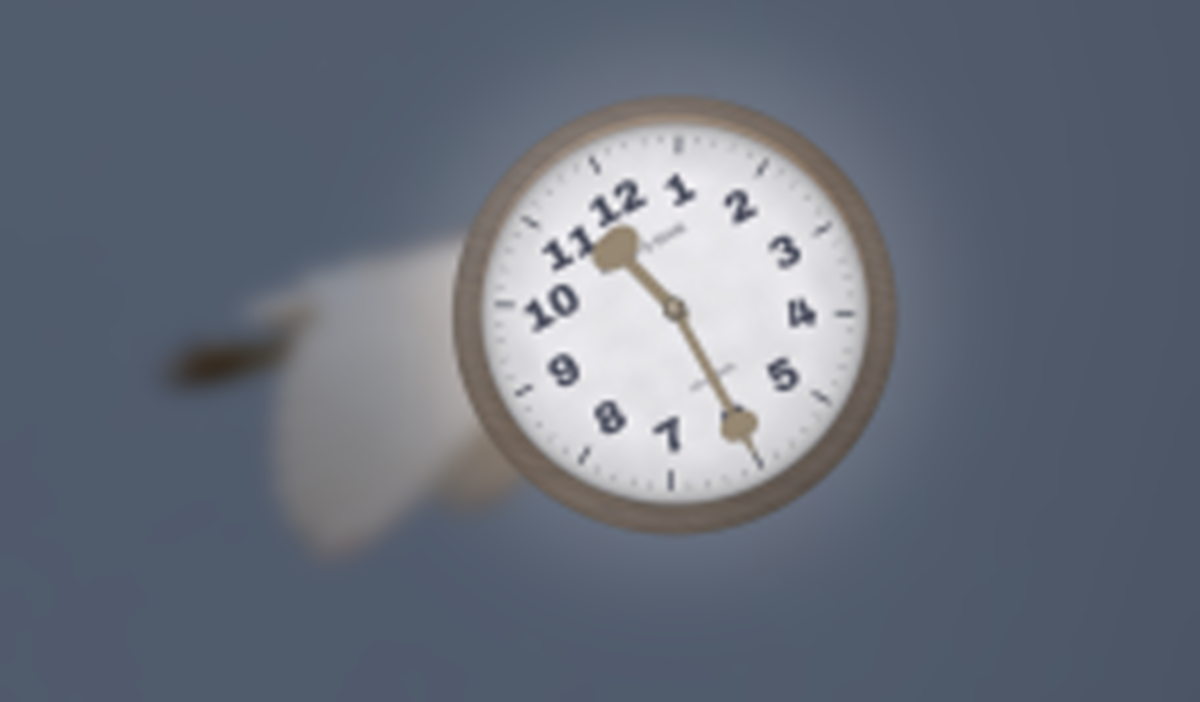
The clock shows **11:30**
